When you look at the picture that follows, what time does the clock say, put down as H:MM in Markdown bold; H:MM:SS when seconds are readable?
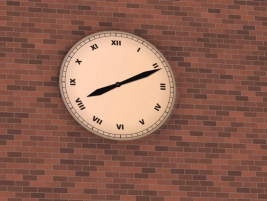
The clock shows **8:11**
